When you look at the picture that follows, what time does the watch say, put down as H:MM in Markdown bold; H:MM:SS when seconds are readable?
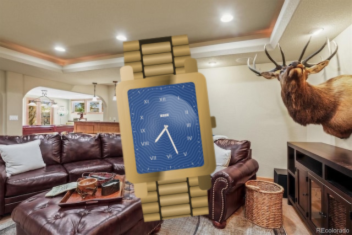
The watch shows **7:27**
